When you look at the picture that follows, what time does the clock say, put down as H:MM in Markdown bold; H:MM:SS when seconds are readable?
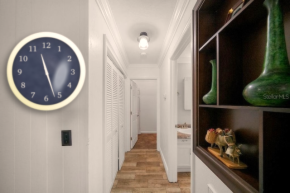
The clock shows **11:27**
